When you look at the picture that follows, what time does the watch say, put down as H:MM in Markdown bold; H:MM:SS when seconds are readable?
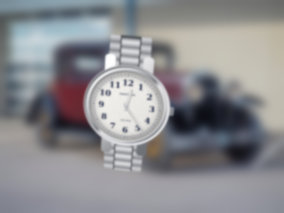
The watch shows **12:24**
